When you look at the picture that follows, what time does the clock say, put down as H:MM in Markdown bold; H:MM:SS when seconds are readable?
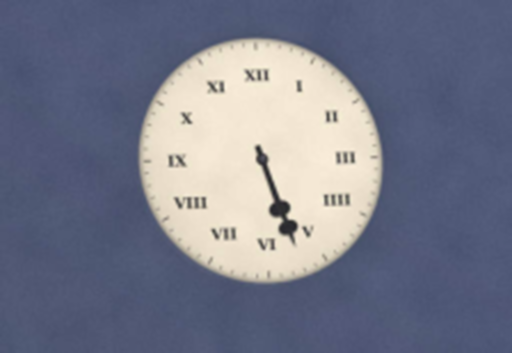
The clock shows **5:27**
